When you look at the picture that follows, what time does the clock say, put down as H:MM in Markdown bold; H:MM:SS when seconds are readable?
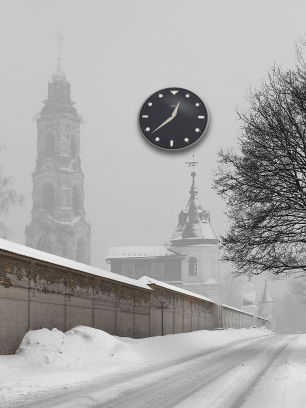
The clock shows **12:38**
